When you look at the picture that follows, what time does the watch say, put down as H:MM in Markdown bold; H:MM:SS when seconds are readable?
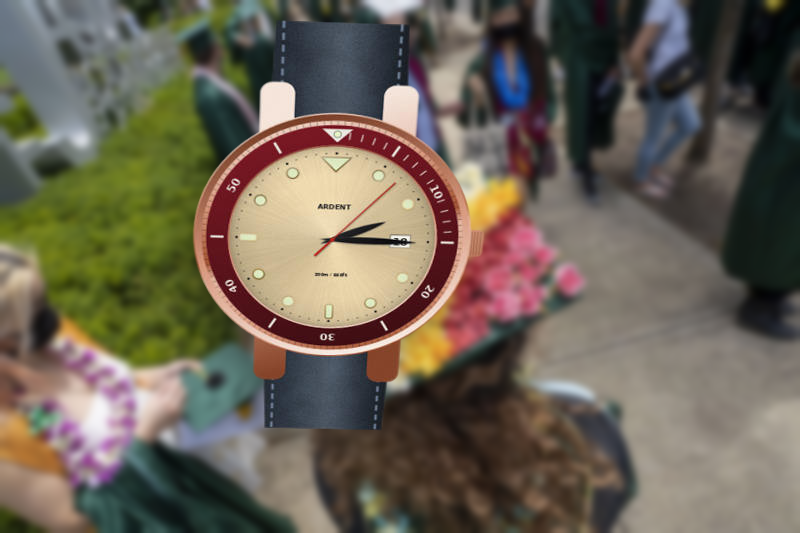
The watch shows **2:15:07**
